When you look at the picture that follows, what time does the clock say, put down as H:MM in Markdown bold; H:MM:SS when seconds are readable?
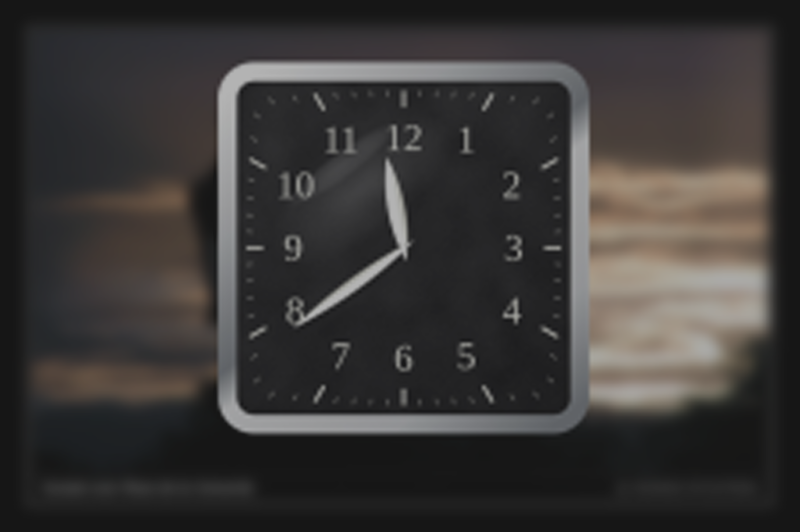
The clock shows **11:39**
